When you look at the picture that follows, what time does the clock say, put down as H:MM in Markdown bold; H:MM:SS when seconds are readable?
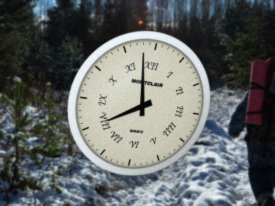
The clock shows **7:58**
